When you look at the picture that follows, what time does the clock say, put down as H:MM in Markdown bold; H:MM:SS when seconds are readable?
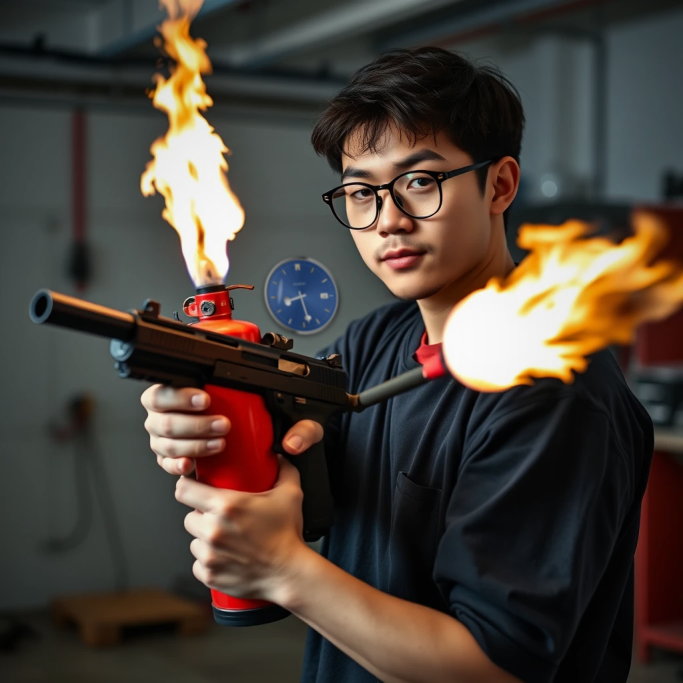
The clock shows **8:28**
